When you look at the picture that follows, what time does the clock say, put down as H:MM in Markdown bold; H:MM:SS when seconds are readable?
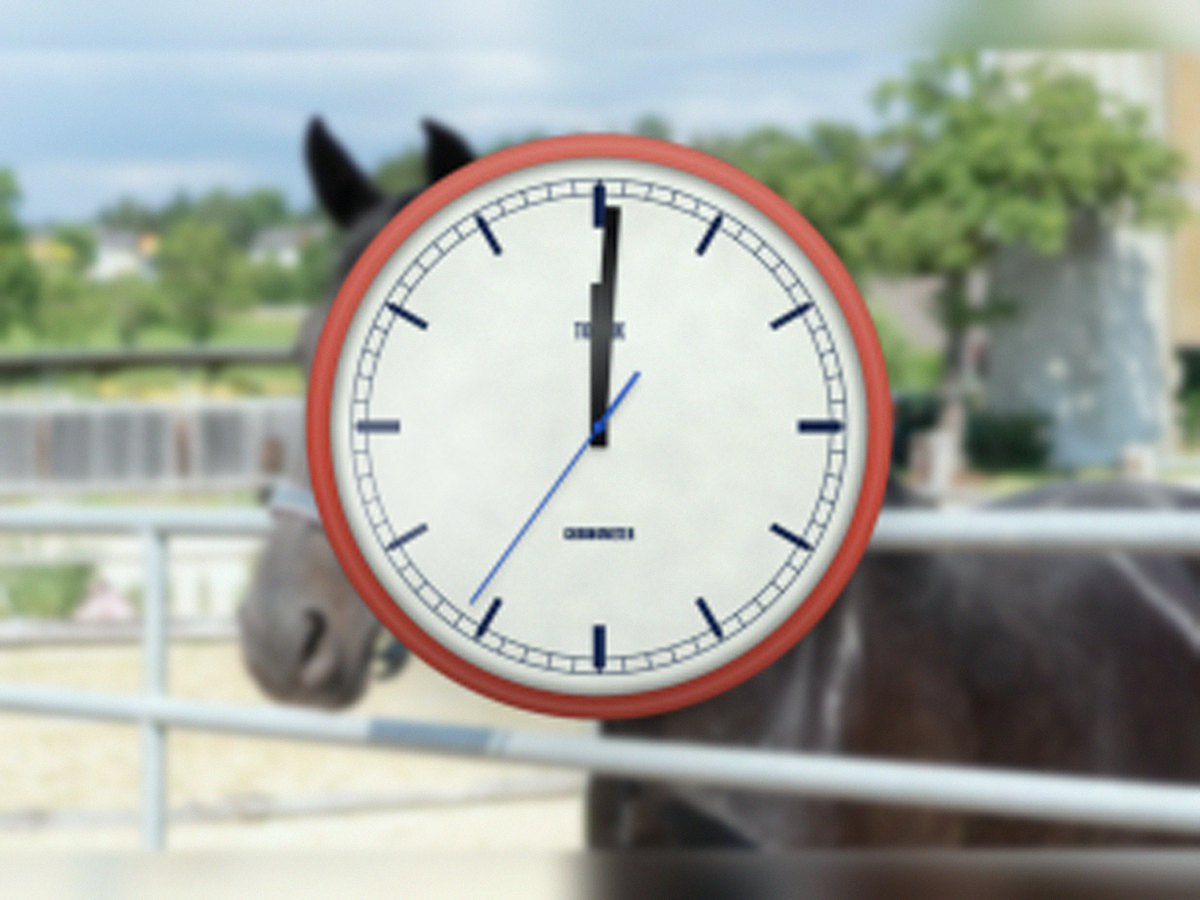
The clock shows **12:00:36**
